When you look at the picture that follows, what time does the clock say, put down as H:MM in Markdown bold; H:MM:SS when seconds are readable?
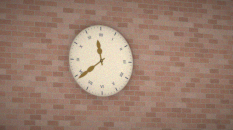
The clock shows **11:39**
